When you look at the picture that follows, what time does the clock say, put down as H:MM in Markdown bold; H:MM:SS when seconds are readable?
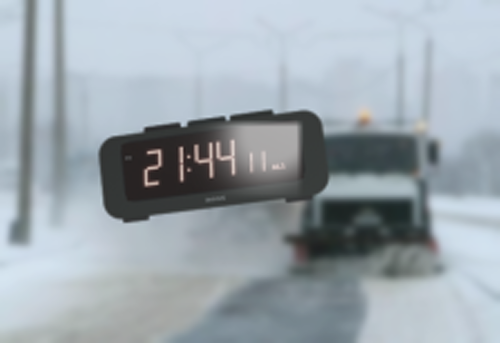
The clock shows **21:44:11**
